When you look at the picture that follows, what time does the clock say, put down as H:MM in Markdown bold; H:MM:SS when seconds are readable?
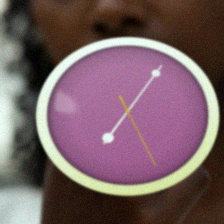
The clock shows **7:05:26**
